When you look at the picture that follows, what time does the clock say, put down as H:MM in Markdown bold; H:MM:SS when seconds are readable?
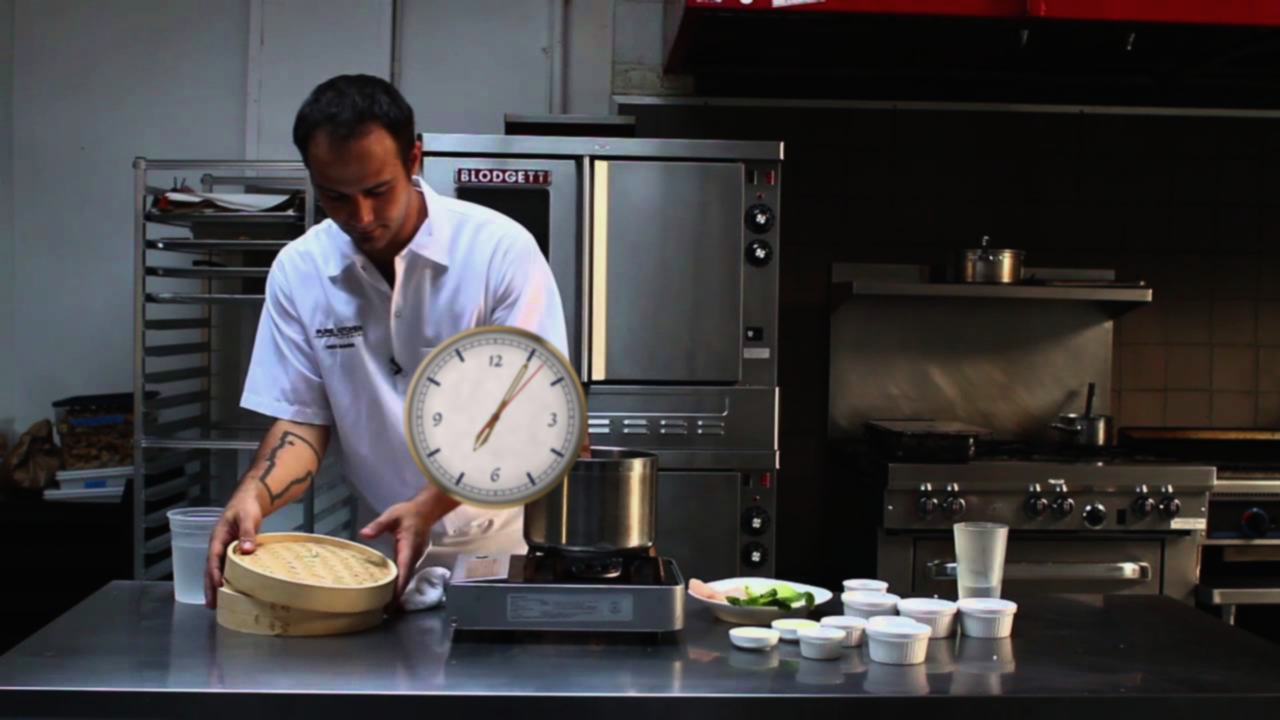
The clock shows **7:05:07**
